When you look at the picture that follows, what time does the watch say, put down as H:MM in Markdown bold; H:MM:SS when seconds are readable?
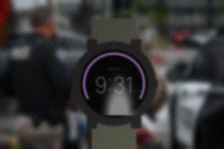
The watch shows **9:31**
